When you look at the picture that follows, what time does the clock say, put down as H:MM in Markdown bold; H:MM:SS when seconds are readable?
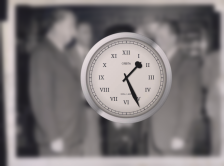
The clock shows **1:26**
